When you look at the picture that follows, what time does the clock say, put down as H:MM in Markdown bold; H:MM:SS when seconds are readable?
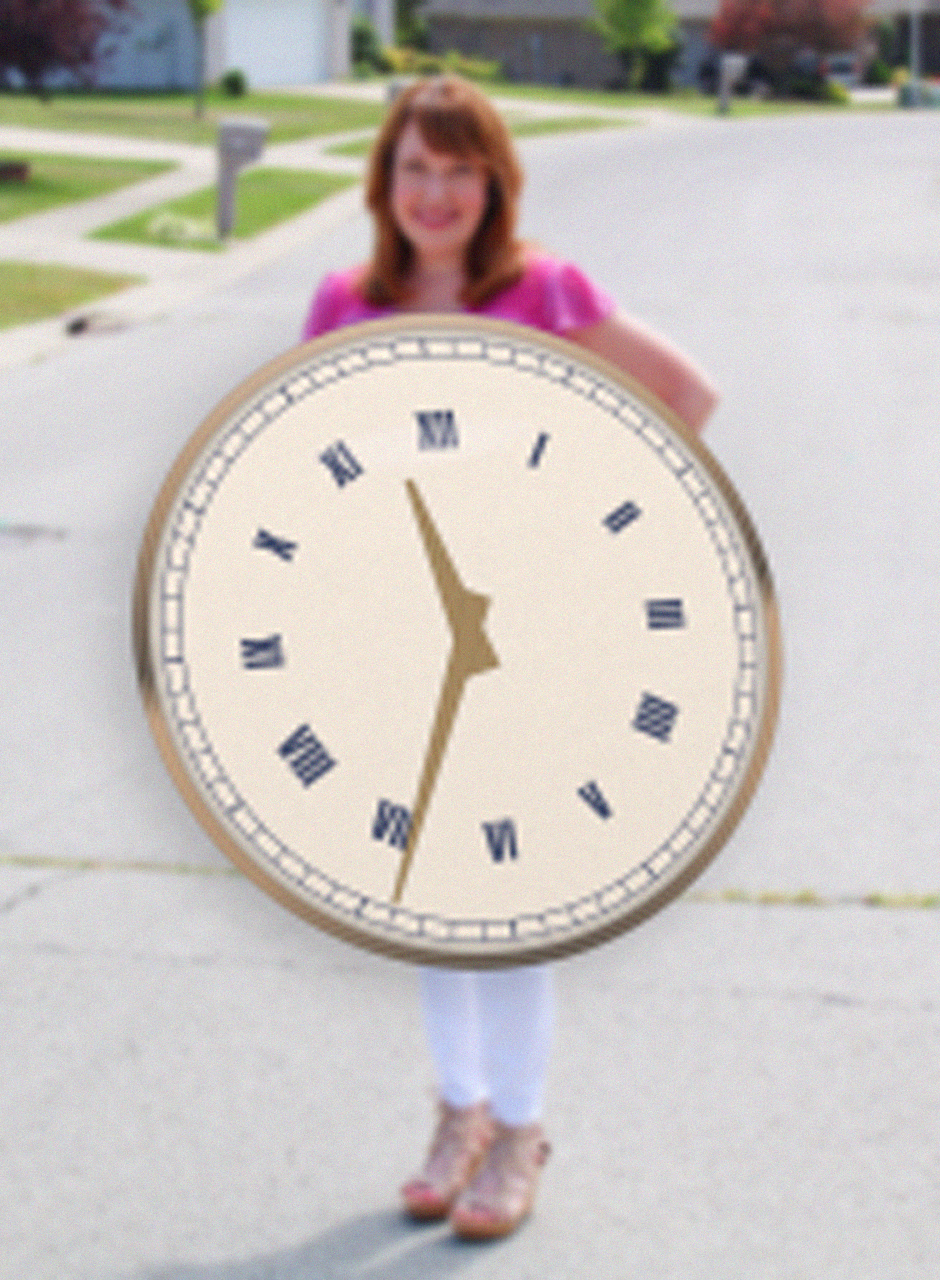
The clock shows **11:34**
